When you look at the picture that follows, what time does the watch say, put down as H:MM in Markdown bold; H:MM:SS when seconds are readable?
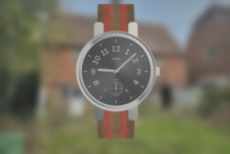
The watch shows **9:08**
